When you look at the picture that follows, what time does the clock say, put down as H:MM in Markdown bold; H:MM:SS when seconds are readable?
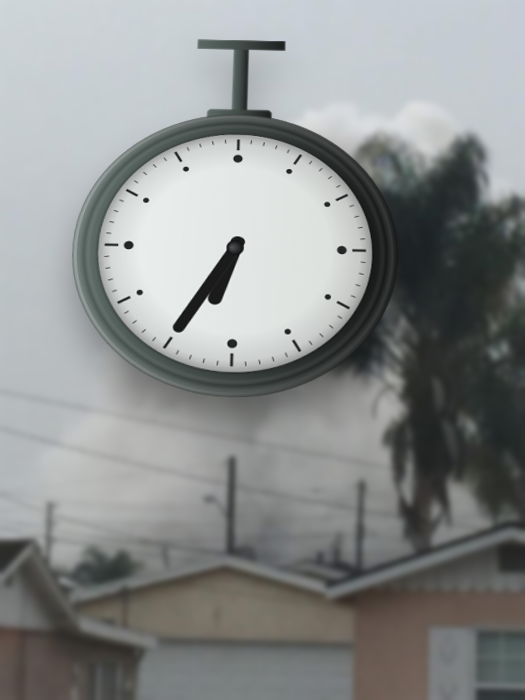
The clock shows **6:35**
